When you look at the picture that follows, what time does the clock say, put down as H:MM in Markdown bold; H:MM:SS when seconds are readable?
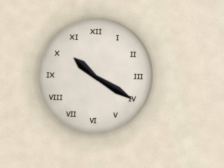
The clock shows **10:20**
